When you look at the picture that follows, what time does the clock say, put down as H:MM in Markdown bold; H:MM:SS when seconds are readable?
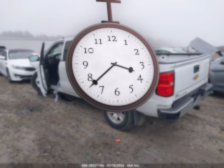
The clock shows **3:38**
